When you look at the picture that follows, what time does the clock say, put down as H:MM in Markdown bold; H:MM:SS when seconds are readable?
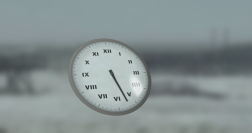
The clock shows **5:27**
